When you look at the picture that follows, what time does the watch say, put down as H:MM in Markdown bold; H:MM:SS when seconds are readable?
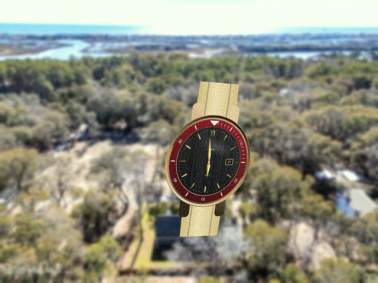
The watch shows **5:59**
